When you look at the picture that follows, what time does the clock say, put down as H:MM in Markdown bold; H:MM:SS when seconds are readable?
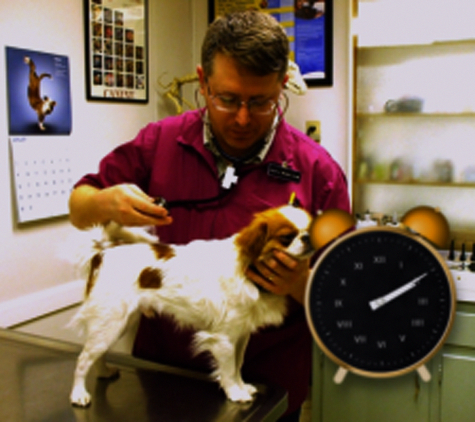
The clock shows **2:10**
